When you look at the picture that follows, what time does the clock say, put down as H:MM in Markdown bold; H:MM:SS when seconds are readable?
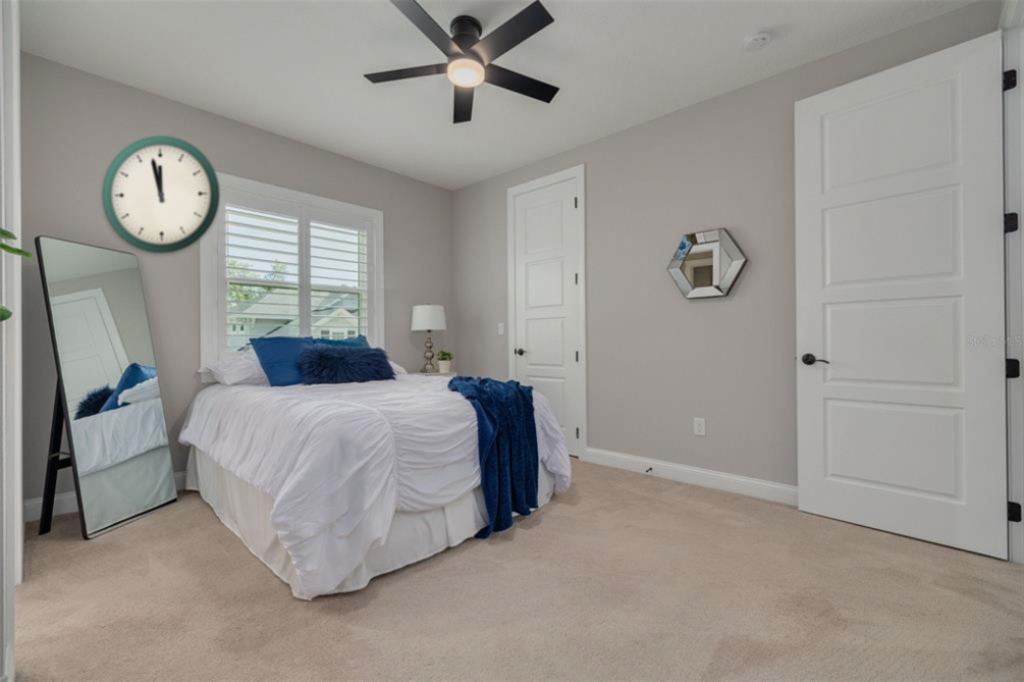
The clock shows **11:58**
